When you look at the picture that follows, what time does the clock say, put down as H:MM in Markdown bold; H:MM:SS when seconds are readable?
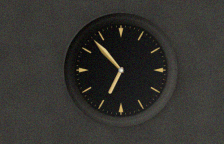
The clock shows **6:53**
